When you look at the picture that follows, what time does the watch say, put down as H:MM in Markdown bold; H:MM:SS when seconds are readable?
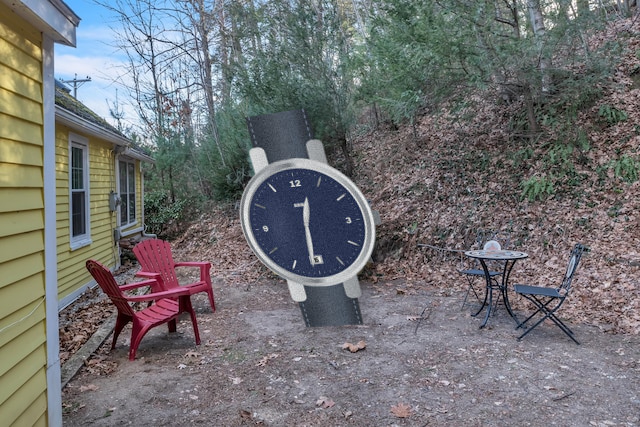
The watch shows **12:31**
